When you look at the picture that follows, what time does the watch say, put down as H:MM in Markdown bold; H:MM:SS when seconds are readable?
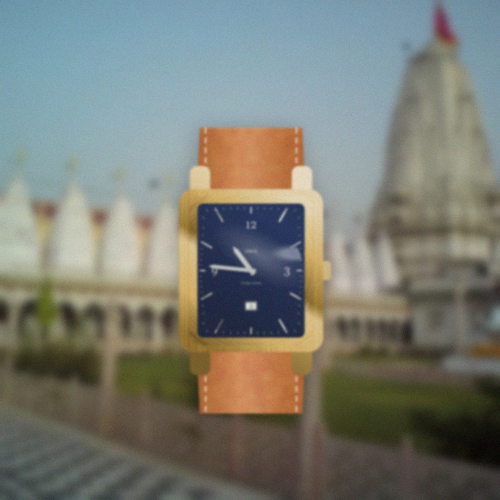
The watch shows **10:46**
